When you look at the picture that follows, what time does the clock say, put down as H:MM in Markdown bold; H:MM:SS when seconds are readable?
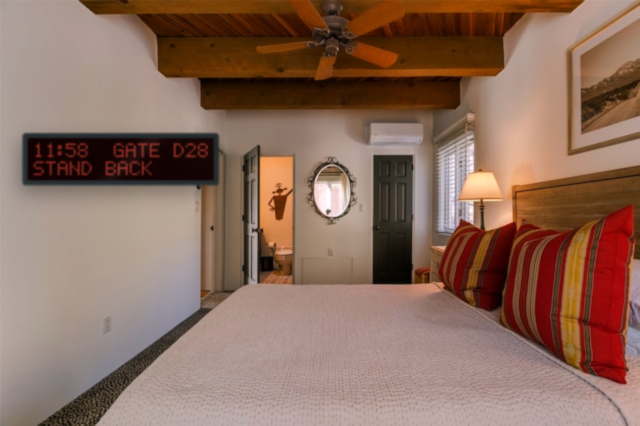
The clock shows **11:58**
